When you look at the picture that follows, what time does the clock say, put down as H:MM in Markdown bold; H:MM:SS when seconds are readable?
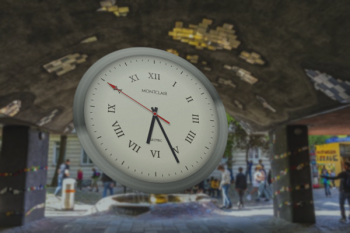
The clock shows **6:25:50**
